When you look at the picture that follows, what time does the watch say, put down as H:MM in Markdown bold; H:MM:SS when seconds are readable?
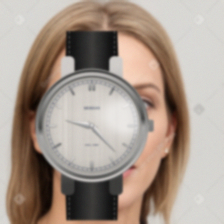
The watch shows **9:23**
